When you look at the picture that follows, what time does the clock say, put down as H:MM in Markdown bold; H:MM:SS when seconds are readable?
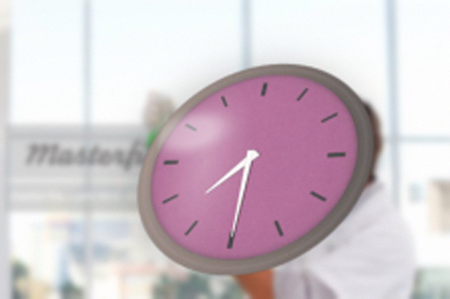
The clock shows **7:30**
